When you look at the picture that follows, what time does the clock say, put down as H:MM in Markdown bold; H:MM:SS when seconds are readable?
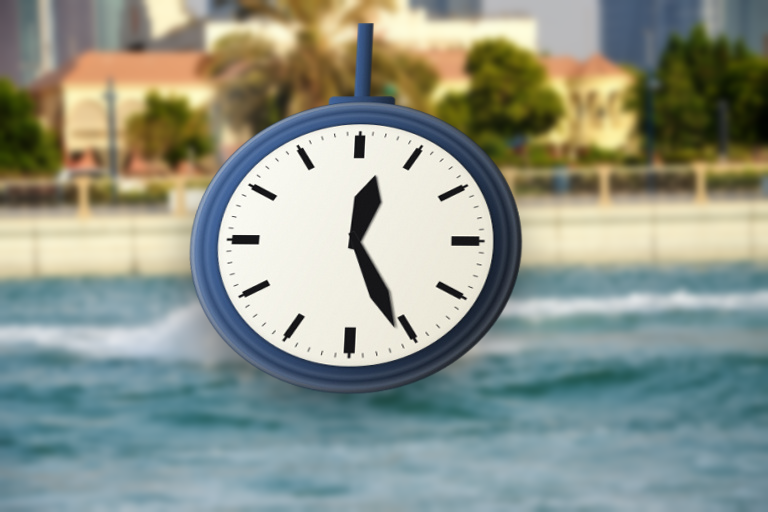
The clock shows **12:26**
